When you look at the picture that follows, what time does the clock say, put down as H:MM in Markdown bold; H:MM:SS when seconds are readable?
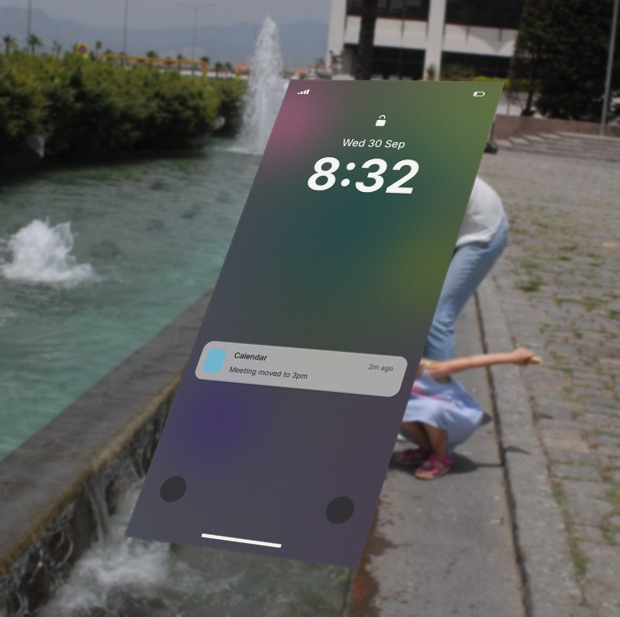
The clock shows **8:32**
